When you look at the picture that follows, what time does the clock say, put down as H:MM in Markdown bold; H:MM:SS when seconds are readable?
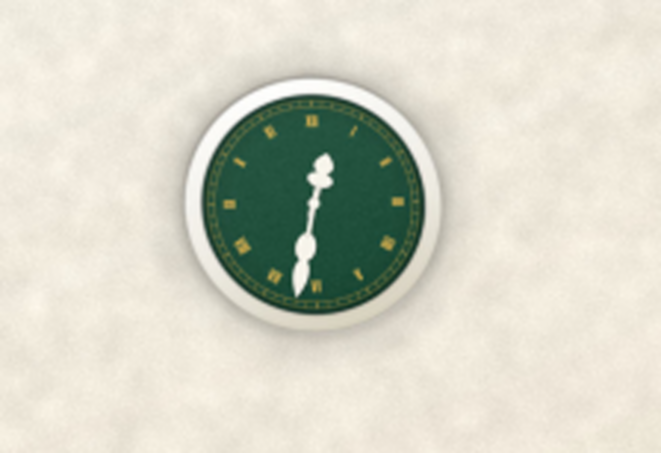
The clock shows **12:32**
